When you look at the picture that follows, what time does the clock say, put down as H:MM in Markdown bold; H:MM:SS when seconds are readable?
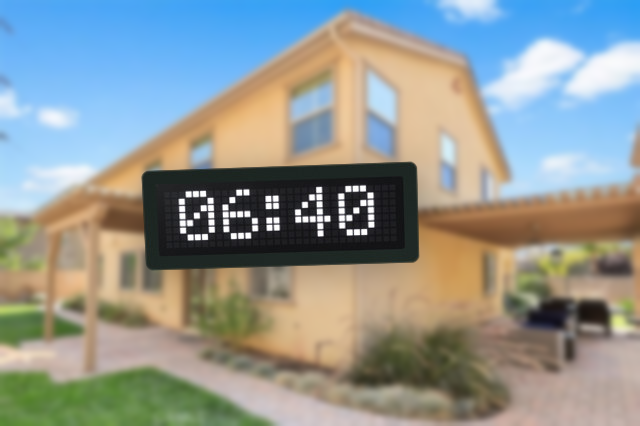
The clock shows **6:40**
